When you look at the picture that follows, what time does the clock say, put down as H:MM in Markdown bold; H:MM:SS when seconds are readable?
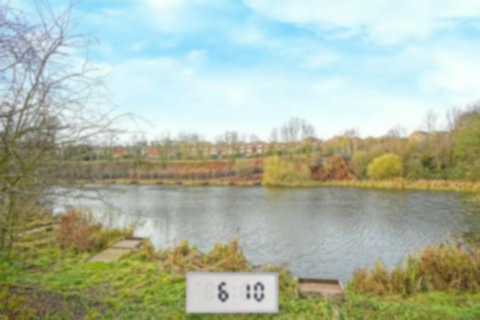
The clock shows **6:10**
